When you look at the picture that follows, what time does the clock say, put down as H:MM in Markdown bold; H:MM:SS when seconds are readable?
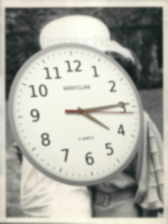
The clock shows **4:14:16**
